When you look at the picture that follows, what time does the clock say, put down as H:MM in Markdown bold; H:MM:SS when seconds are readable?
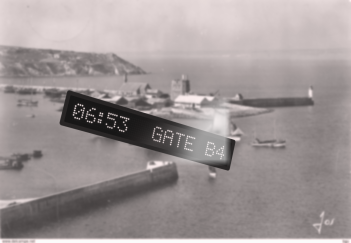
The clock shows **6:53**
